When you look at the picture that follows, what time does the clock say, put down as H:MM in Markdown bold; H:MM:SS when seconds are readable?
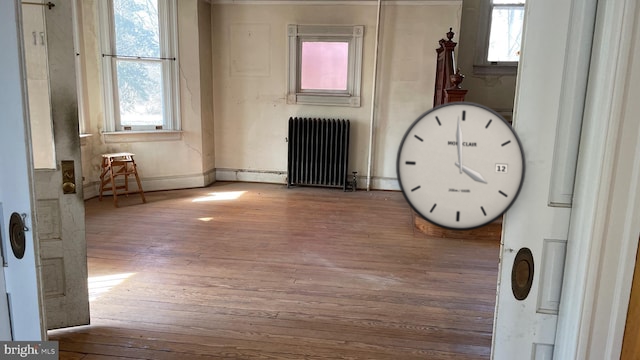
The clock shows **3:59**
